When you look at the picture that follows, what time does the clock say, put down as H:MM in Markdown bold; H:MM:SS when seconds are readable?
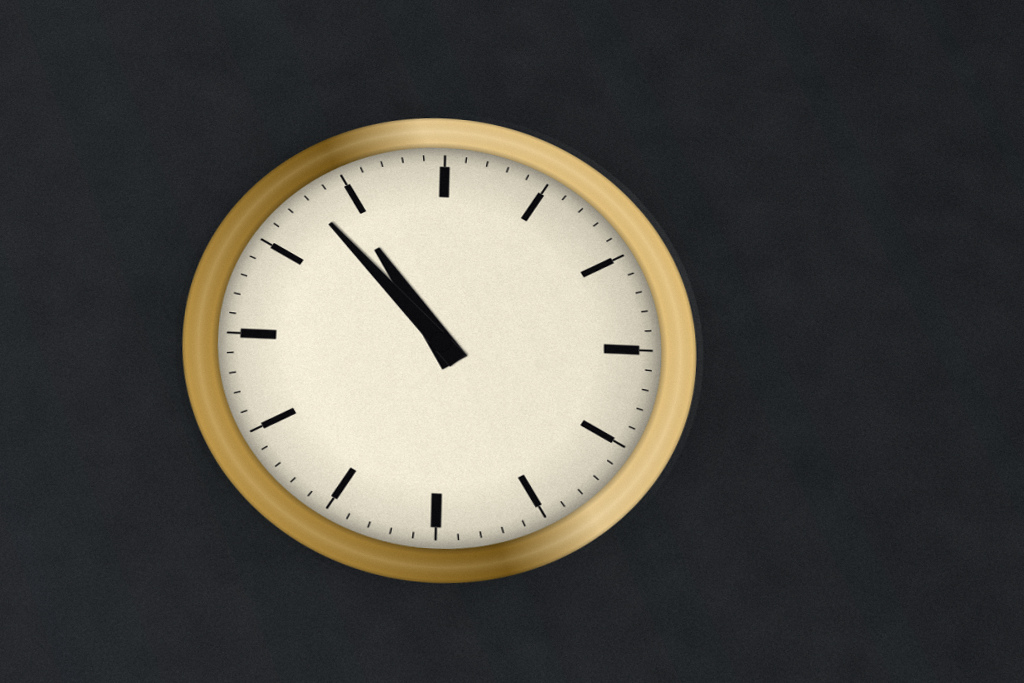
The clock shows **10:53**
